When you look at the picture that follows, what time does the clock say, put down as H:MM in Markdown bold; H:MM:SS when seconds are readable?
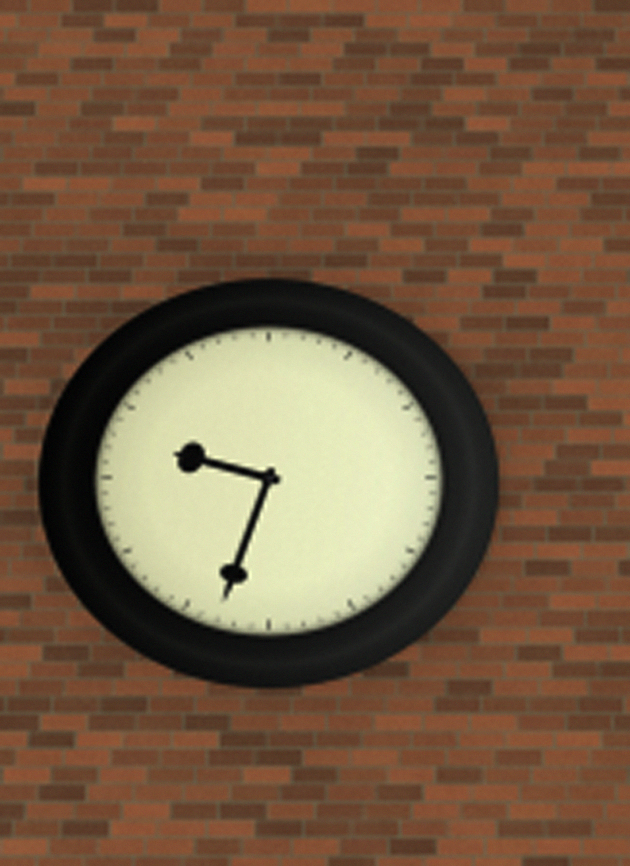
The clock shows **9:33**
